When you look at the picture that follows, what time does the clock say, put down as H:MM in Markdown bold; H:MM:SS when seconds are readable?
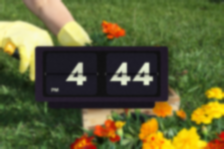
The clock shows **4:44**
